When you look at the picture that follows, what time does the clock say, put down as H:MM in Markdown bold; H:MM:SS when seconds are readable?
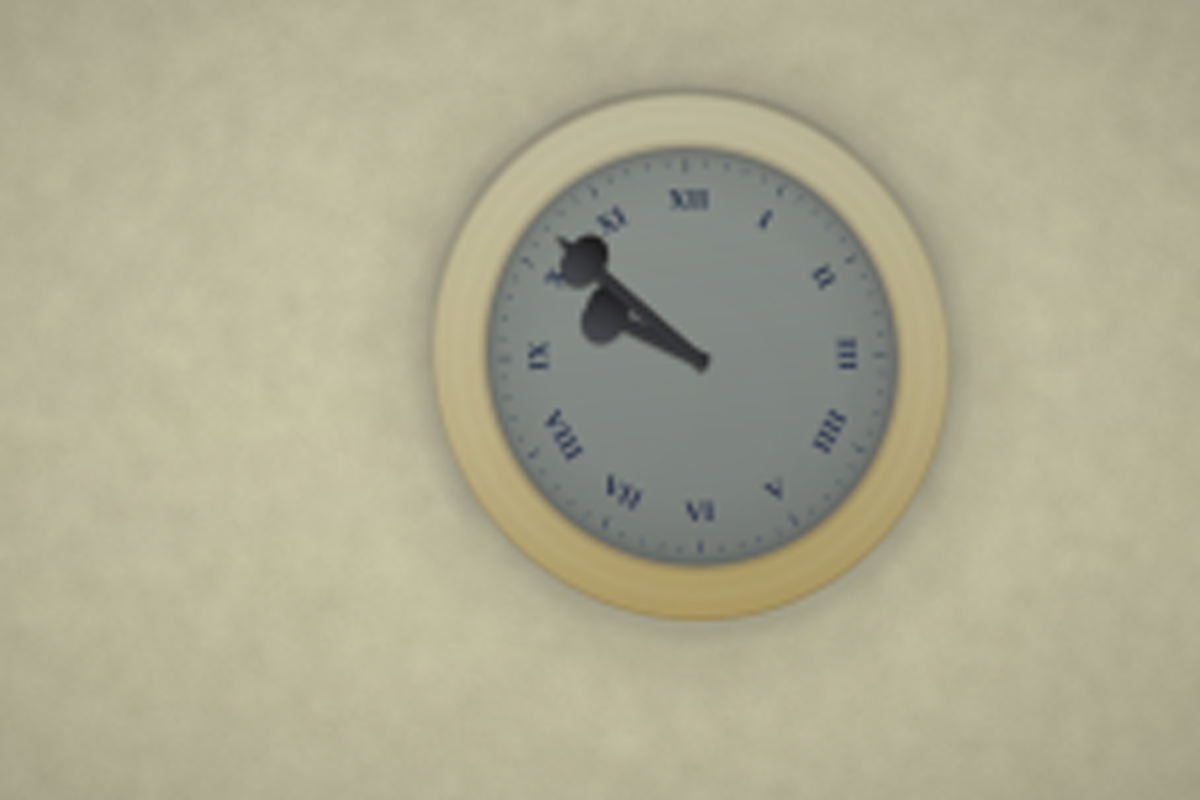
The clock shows **9:52**
